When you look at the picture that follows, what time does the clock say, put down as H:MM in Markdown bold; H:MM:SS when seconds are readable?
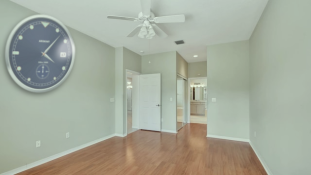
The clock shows **4:07**
